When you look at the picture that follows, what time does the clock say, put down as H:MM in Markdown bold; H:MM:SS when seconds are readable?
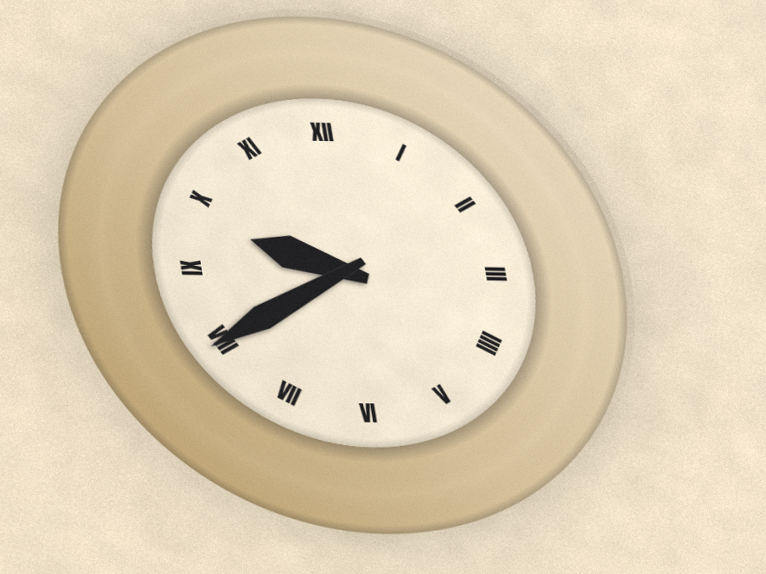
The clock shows **9:40**
